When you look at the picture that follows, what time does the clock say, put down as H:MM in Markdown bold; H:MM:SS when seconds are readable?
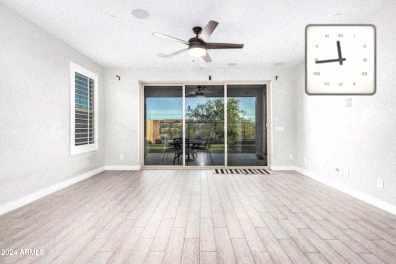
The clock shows **11:44**
